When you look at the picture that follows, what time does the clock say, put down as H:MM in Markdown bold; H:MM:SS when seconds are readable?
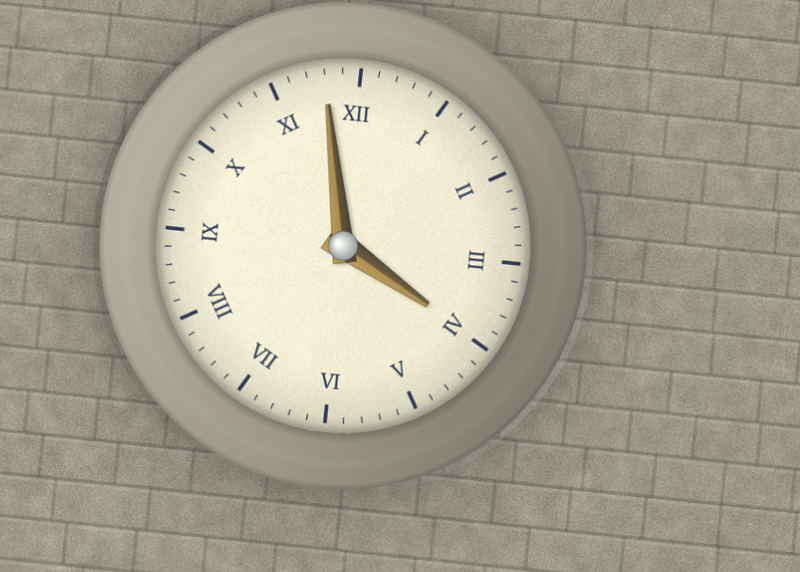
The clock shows **3:58**
